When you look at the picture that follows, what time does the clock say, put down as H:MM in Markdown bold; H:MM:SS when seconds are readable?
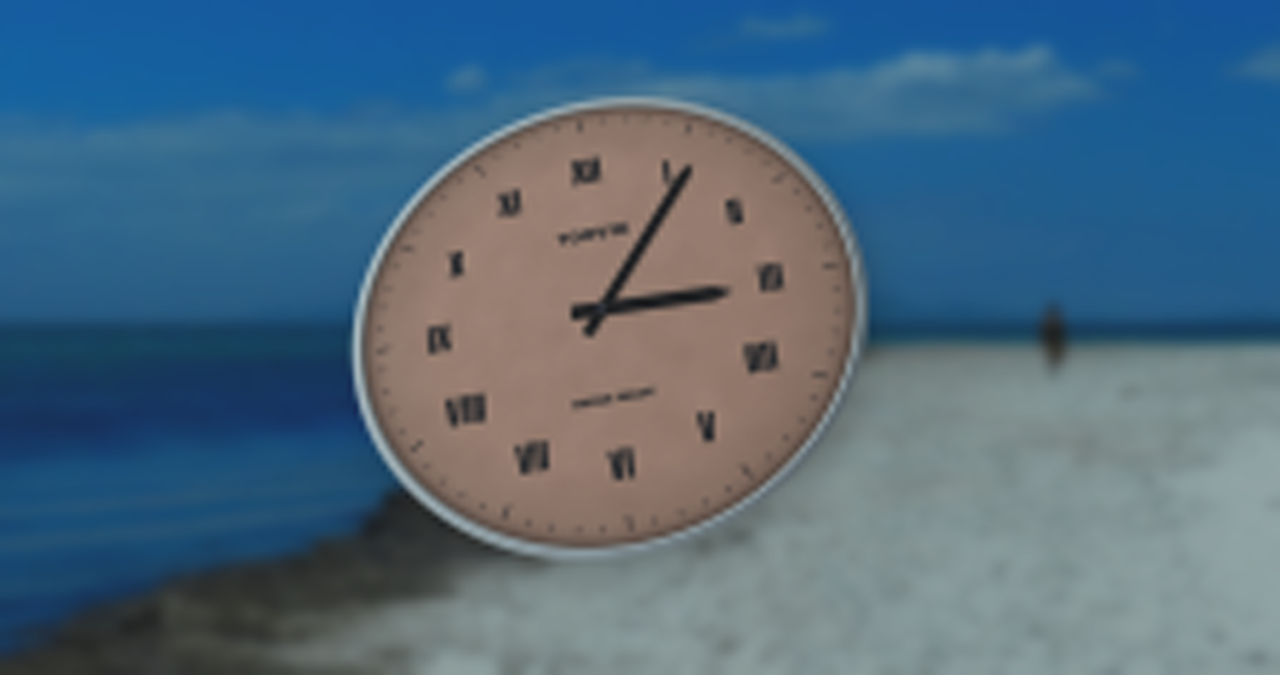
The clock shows **3:06**
